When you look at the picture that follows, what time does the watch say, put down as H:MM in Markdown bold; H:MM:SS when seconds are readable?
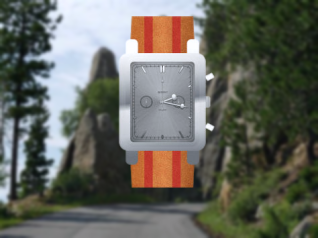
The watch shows **2:17**
